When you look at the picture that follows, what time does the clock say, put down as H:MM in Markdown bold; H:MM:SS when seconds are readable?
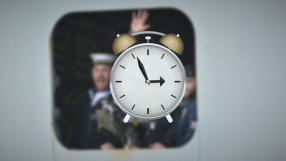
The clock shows **2:56**
